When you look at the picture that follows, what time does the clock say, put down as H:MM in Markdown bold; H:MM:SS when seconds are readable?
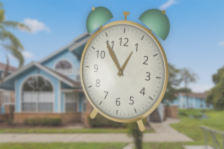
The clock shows **12:54**
